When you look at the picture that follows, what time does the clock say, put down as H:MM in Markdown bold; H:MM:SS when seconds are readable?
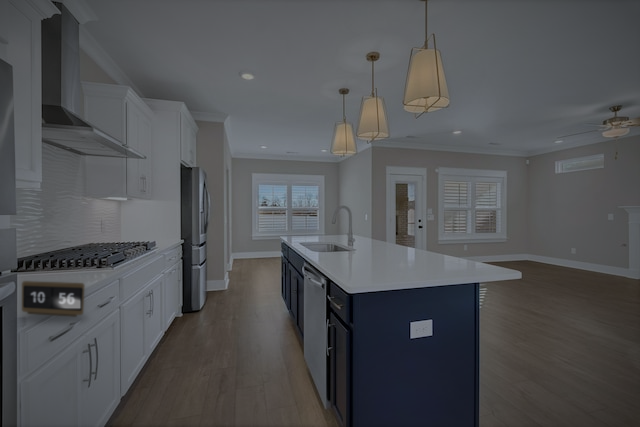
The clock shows **10:56**
